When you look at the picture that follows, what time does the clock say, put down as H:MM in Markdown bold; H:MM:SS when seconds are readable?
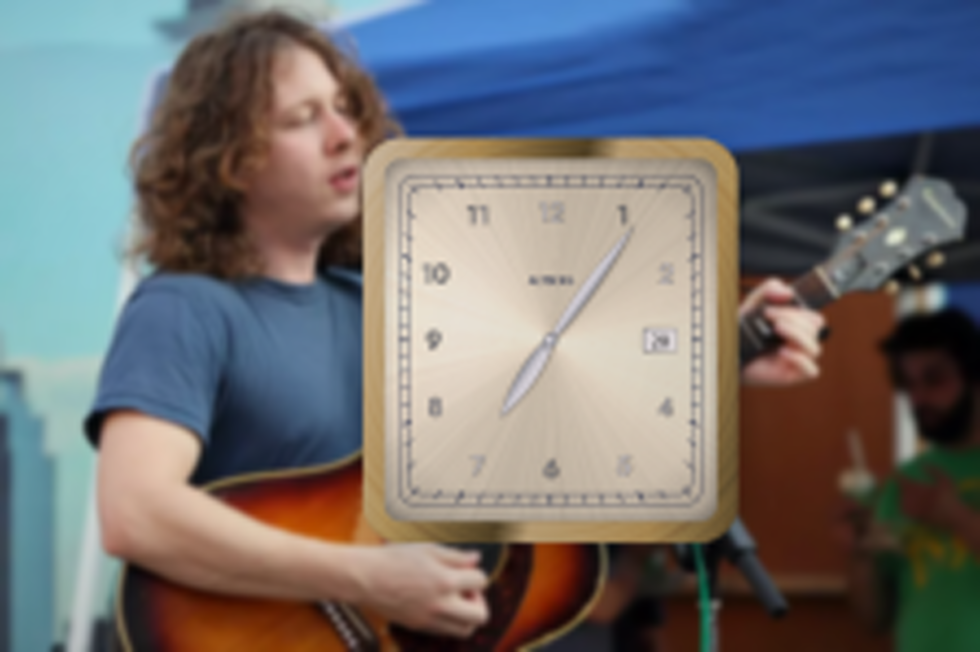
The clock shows **7:06**
